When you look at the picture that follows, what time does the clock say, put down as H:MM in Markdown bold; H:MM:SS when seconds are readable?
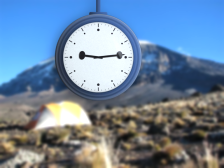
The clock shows **9:14**
